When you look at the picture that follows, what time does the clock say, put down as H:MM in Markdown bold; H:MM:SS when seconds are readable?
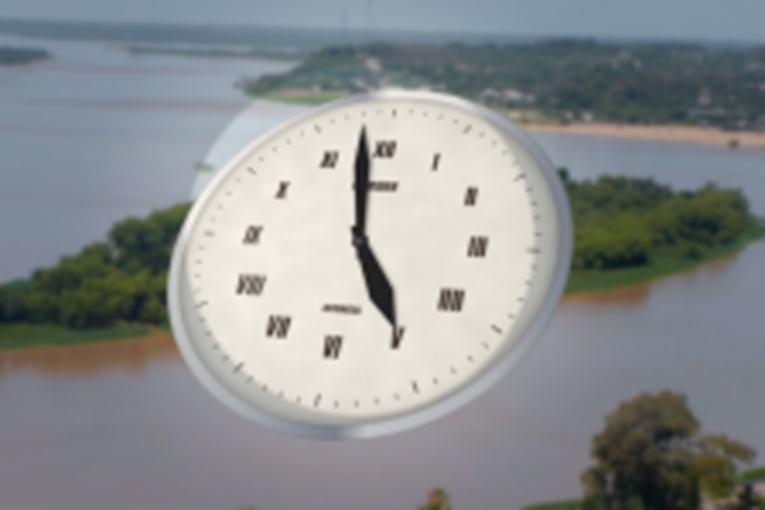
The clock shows **4:58**
